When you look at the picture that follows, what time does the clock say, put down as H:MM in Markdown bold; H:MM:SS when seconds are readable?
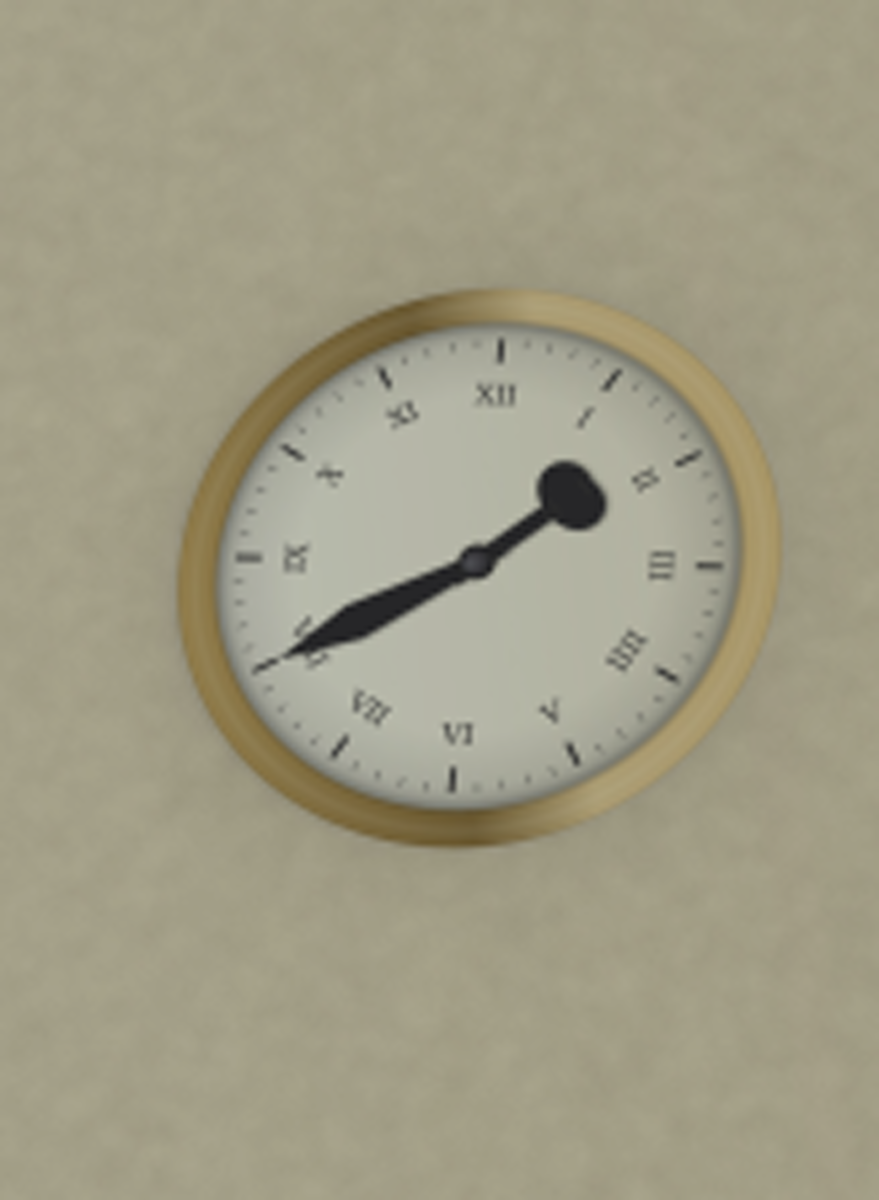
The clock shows **1:40**
